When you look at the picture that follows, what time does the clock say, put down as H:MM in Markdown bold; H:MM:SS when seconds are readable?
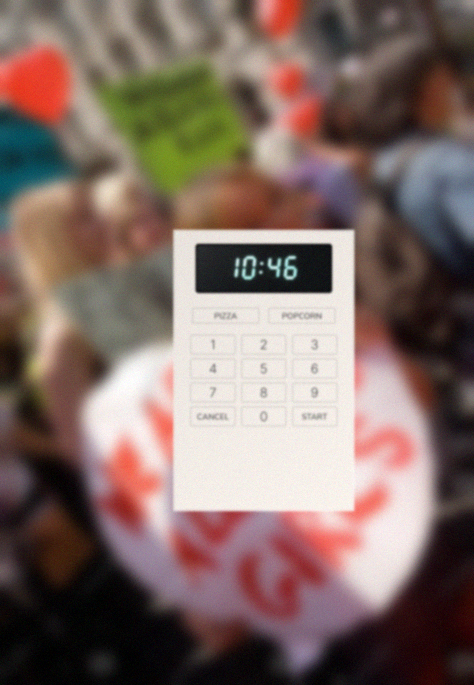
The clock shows **10:46**
